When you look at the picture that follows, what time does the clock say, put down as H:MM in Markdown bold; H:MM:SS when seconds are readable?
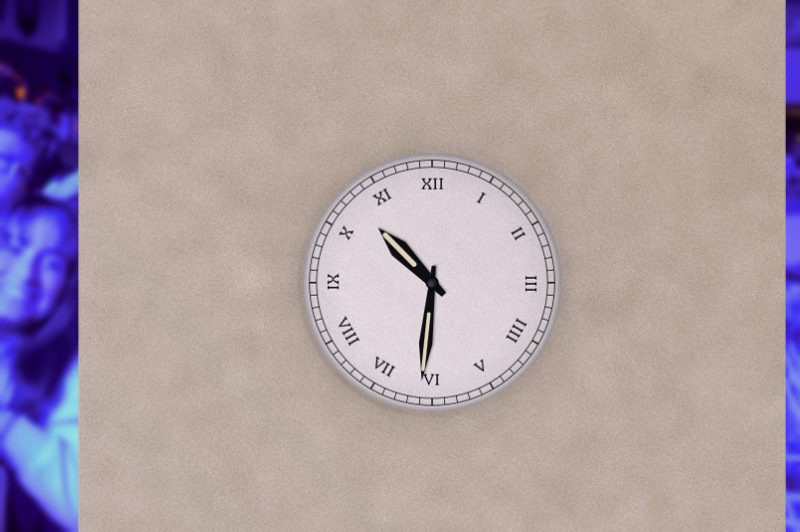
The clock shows **10:31**
